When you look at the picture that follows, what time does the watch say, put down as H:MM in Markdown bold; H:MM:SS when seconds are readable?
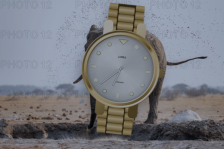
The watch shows **6:38**
